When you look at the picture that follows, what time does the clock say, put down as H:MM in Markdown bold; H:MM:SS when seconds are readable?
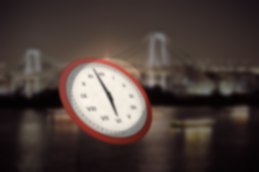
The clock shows **5:58**
